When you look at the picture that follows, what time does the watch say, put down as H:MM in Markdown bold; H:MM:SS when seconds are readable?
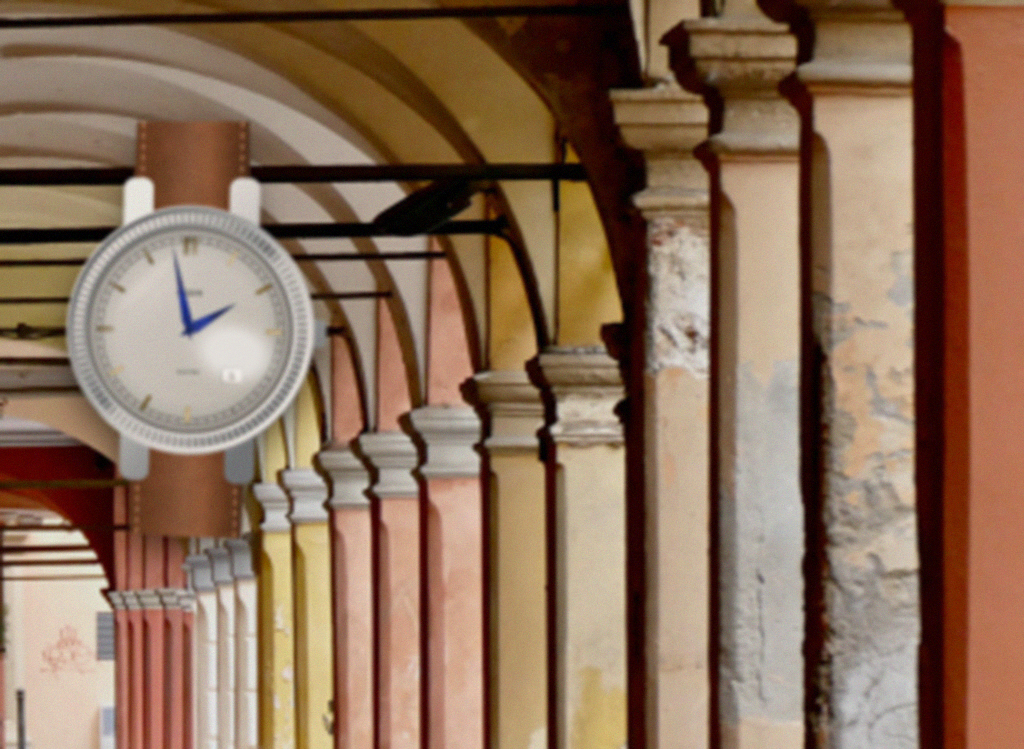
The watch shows **1:58**
